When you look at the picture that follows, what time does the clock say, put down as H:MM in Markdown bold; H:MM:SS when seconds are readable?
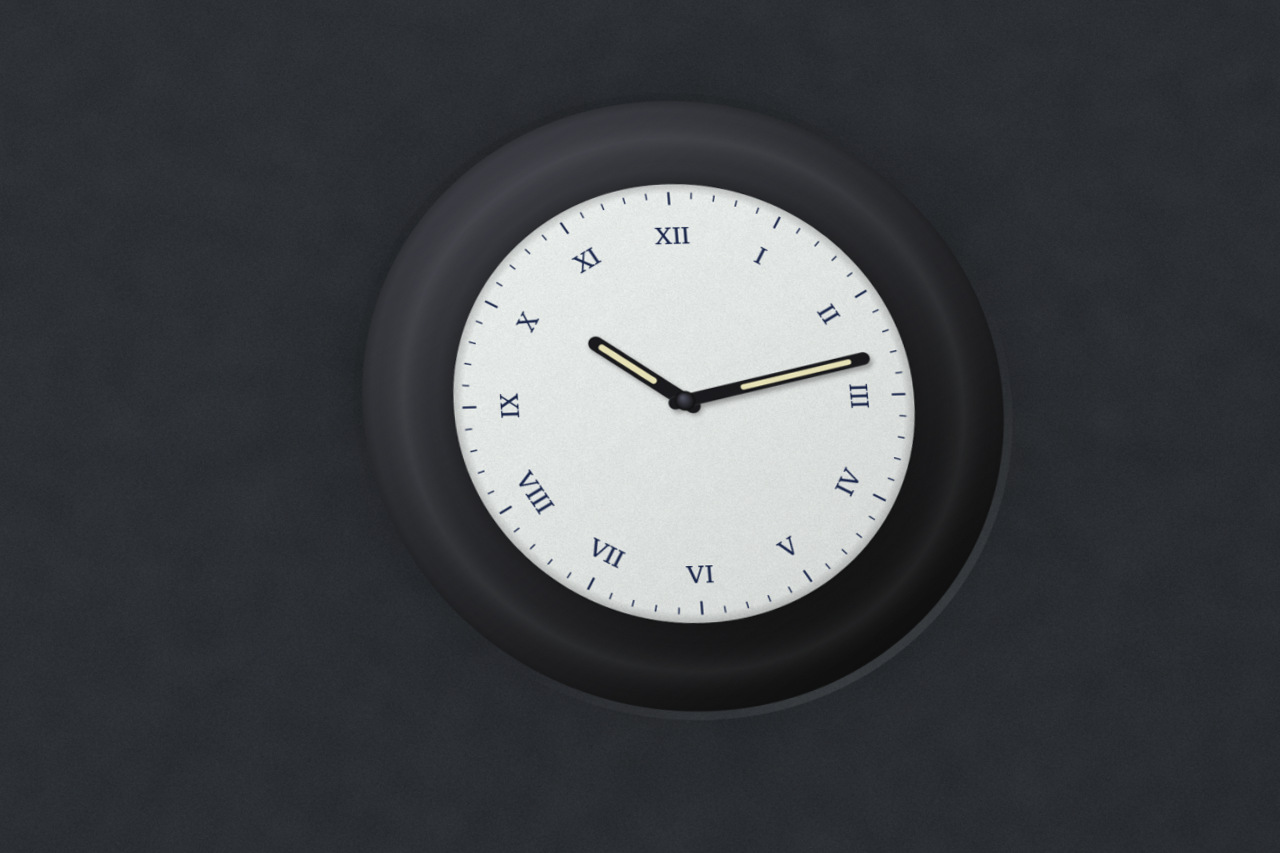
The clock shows **10:13**
